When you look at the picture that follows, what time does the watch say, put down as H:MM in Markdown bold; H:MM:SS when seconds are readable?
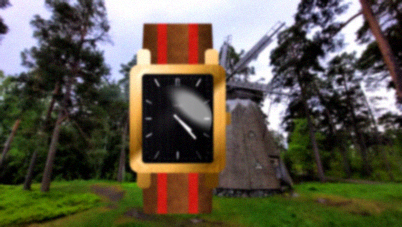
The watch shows **4:23**
